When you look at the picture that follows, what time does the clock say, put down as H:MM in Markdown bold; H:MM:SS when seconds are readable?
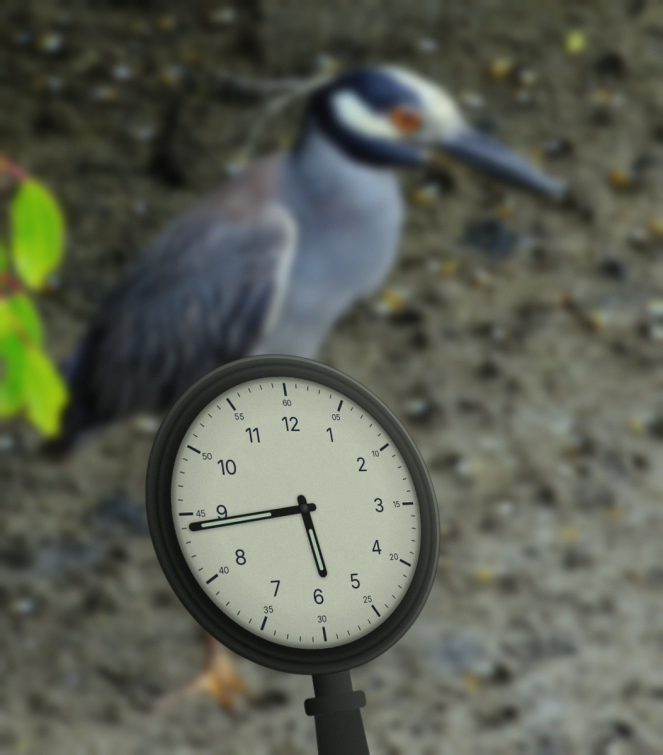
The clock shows **5:44**
